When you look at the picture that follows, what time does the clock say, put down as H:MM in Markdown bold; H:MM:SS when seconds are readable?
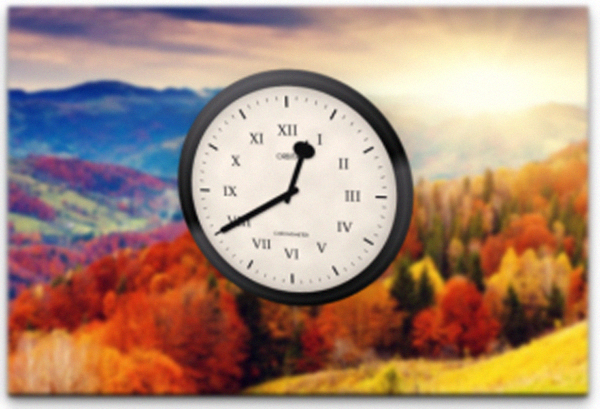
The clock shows **12:40**
